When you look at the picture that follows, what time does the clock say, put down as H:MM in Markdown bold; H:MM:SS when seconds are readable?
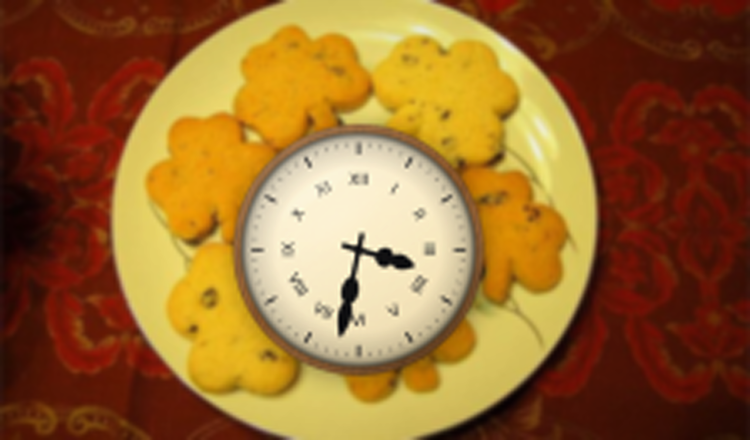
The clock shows **3:32**
